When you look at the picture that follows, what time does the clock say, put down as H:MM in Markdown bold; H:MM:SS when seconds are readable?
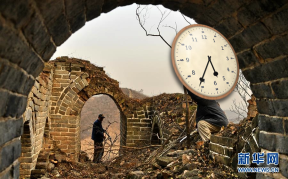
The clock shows **5:36**
